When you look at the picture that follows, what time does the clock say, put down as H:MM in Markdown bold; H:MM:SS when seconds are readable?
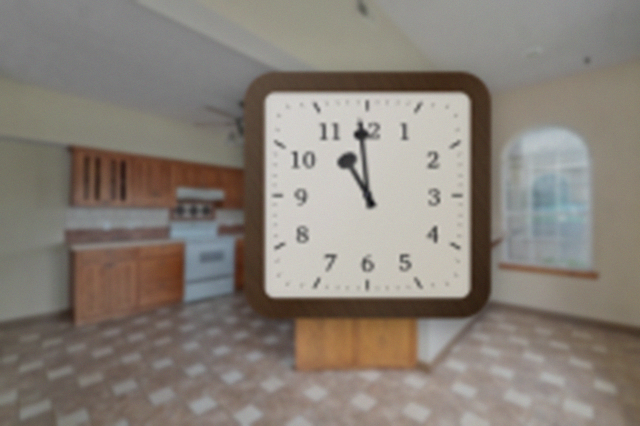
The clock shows **10:59**
